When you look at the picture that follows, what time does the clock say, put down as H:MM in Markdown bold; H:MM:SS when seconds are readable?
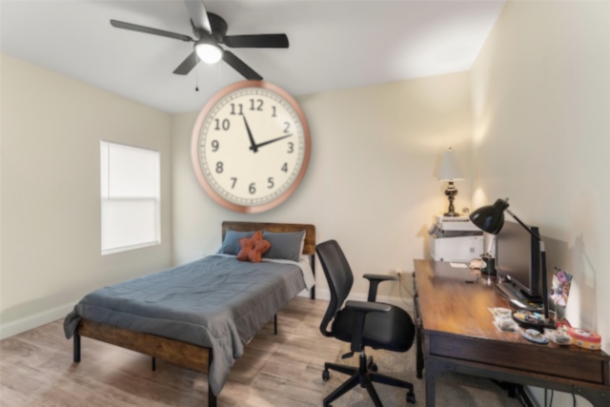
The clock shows **11:12**
